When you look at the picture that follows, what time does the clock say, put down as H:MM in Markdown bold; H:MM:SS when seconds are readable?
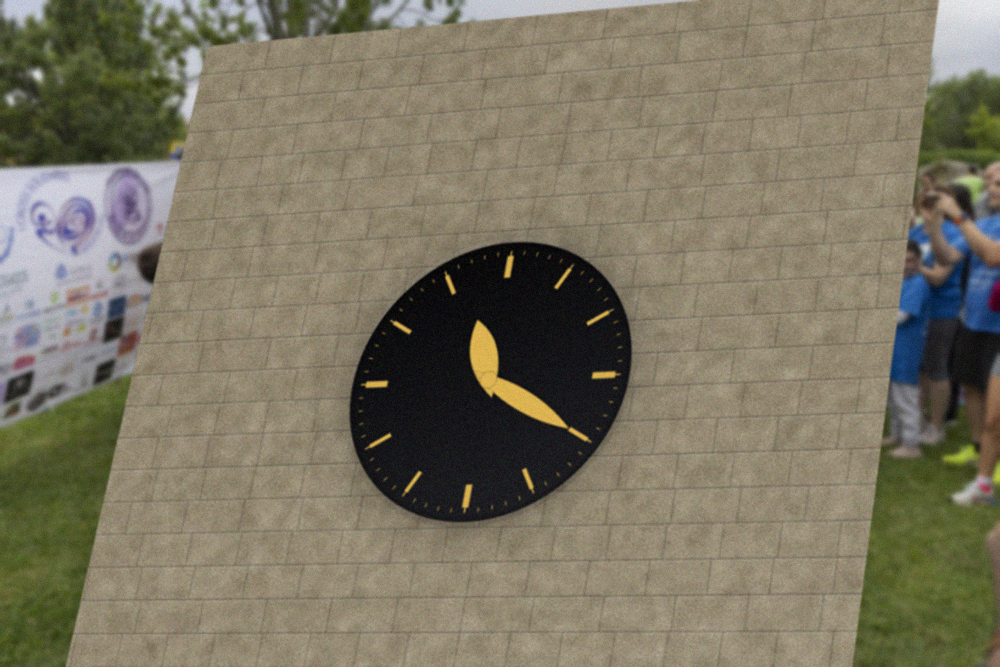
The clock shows **11:20**
